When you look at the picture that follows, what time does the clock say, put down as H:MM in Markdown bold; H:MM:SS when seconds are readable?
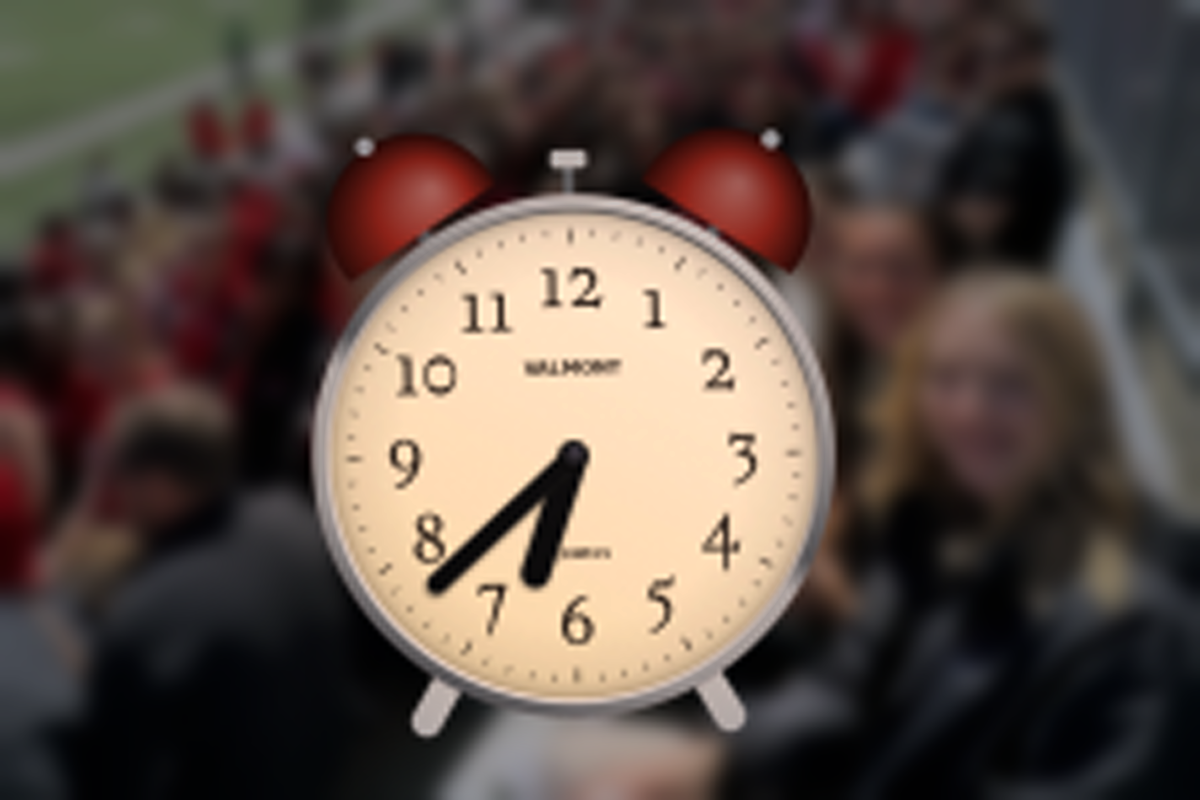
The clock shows **6:38**
